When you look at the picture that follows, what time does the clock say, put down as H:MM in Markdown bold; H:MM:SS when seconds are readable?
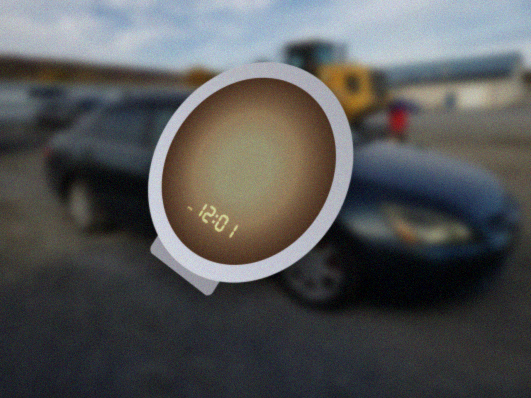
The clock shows **12:01**
